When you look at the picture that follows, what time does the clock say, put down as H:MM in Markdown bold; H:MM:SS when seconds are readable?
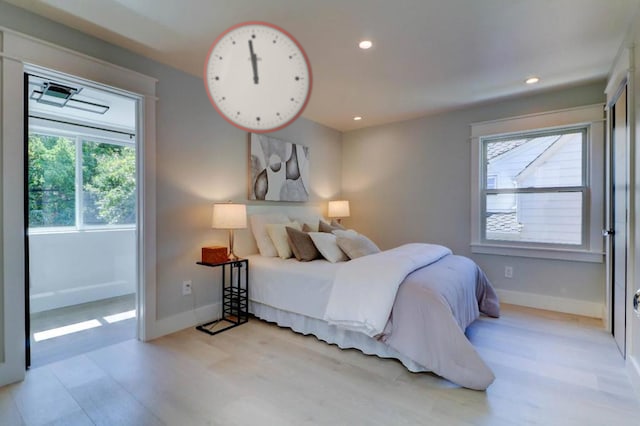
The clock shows **11:59**
